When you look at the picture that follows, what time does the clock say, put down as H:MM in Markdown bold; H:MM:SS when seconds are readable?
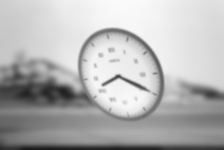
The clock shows **8:20**
